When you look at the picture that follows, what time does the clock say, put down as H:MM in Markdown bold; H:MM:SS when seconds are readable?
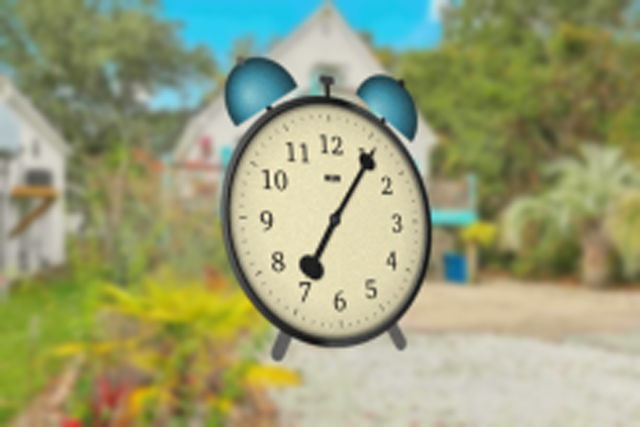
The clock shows **7:06**
